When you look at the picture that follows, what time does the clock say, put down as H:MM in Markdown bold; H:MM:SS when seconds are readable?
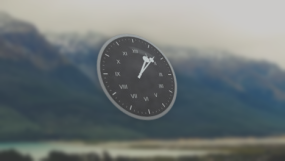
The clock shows **1:08**
